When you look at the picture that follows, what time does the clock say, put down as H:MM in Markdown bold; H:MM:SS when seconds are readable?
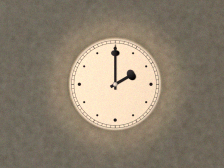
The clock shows **2:00**
